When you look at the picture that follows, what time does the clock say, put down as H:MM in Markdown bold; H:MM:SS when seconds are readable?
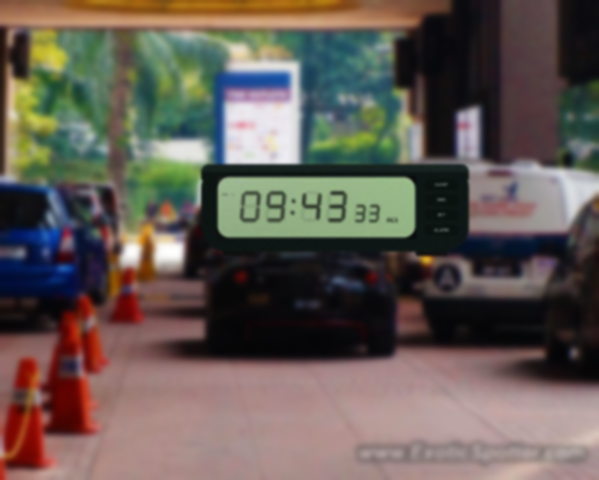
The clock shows **9:43:33**
